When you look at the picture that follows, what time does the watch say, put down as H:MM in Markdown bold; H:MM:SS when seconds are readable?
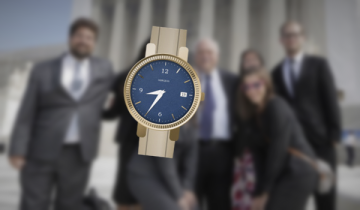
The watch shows **8:35**
